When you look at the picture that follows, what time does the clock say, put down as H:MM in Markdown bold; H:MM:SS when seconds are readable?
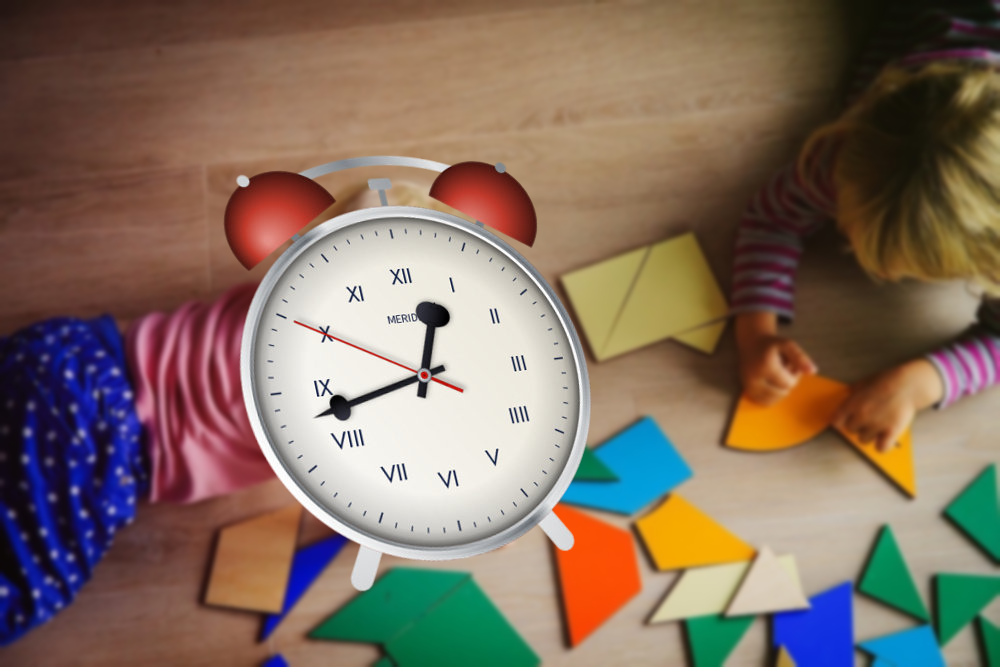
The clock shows **12:42:50**
